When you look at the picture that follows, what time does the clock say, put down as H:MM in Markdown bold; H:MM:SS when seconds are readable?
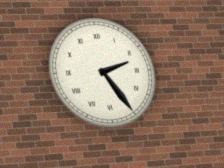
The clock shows **2:25**
